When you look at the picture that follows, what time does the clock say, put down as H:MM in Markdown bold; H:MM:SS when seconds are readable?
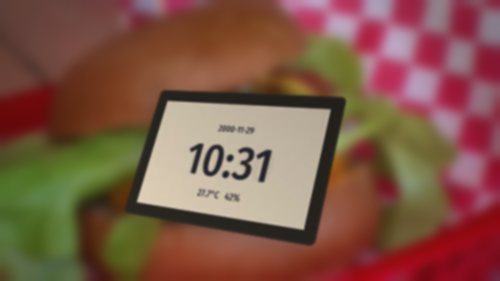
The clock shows **10:31**
